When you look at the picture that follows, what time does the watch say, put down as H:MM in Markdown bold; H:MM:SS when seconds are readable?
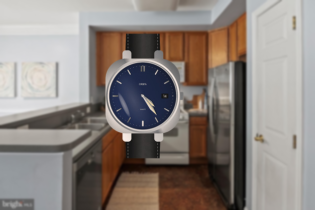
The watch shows **4:24**
